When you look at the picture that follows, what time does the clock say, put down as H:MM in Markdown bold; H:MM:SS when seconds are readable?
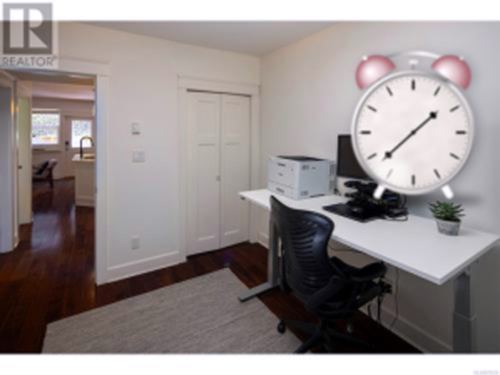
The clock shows **1:38**
